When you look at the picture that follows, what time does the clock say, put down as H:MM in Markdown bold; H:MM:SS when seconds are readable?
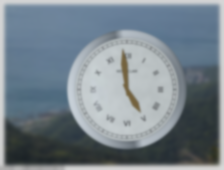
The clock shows **4:59**
